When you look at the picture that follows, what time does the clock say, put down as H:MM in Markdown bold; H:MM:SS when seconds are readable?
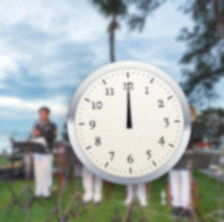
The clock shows **12:00**
